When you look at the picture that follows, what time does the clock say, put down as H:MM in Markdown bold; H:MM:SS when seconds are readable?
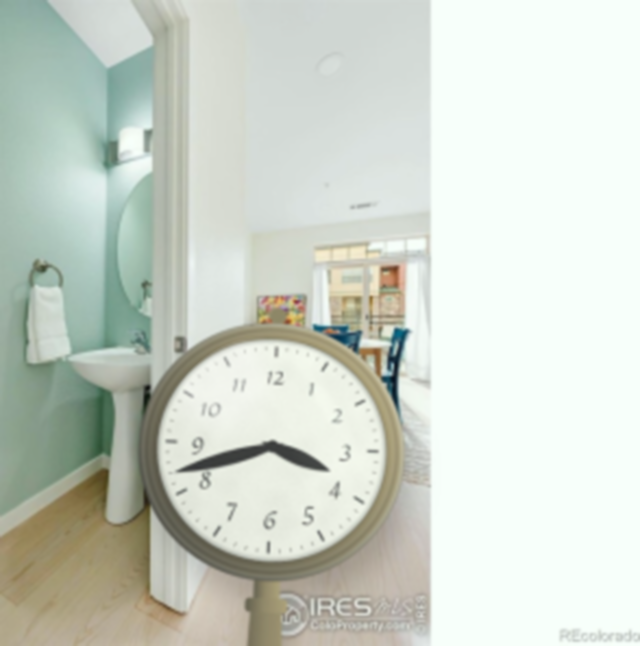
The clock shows **3:42**
